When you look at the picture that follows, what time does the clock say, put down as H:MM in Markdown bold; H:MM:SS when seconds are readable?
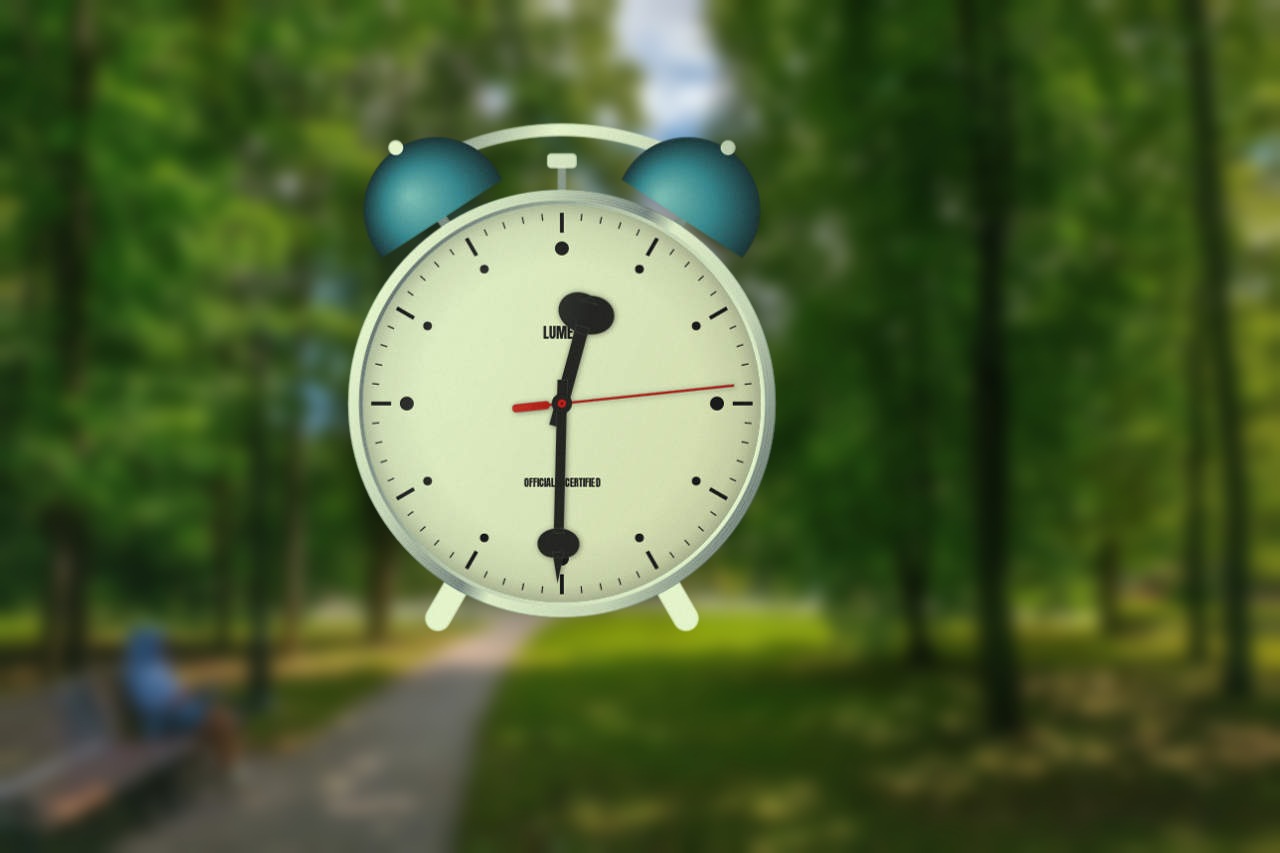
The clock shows **12:30:14**
